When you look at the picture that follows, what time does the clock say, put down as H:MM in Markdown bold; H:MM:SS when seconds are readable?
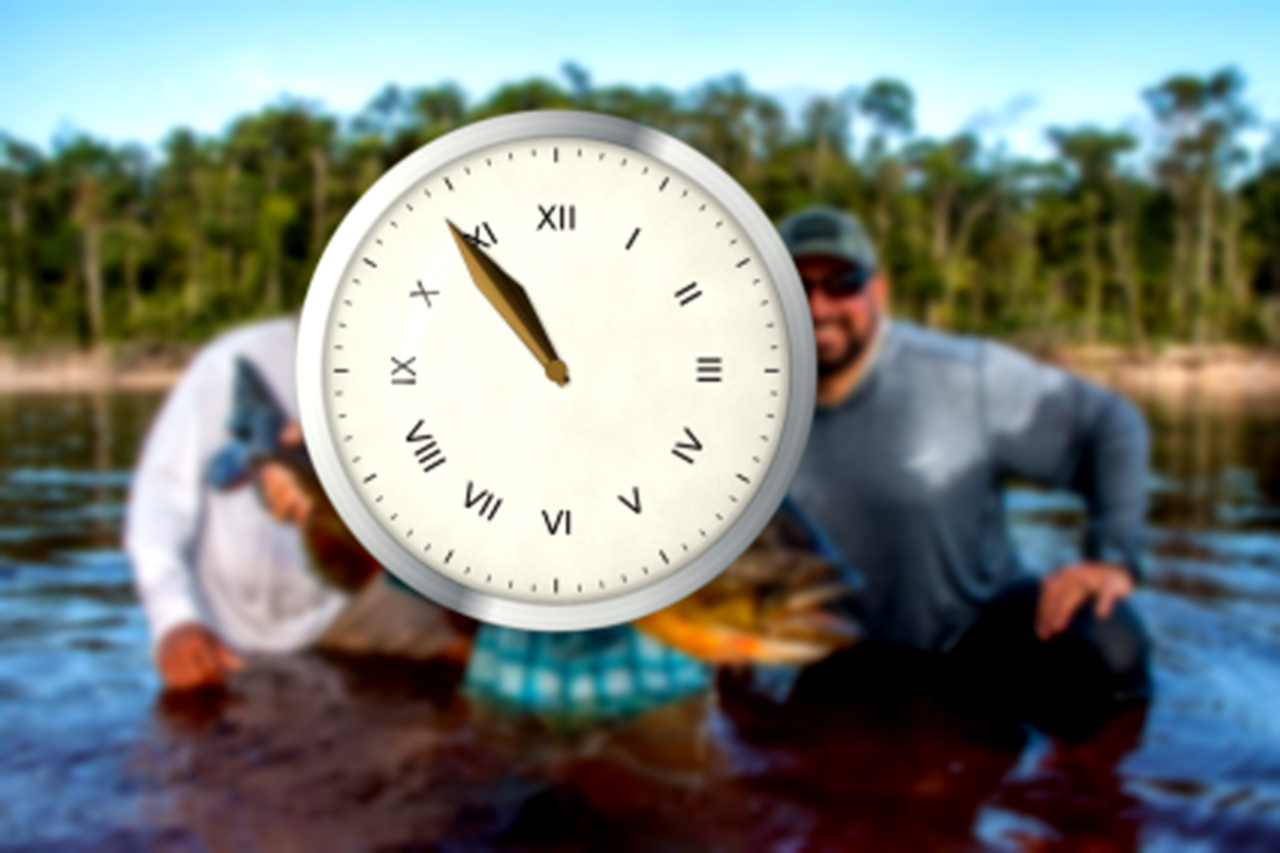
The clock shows **10:54**
